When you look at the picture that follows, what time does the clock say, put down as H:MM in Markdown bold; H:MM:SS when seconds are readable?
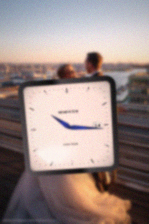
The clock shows **10:16**
